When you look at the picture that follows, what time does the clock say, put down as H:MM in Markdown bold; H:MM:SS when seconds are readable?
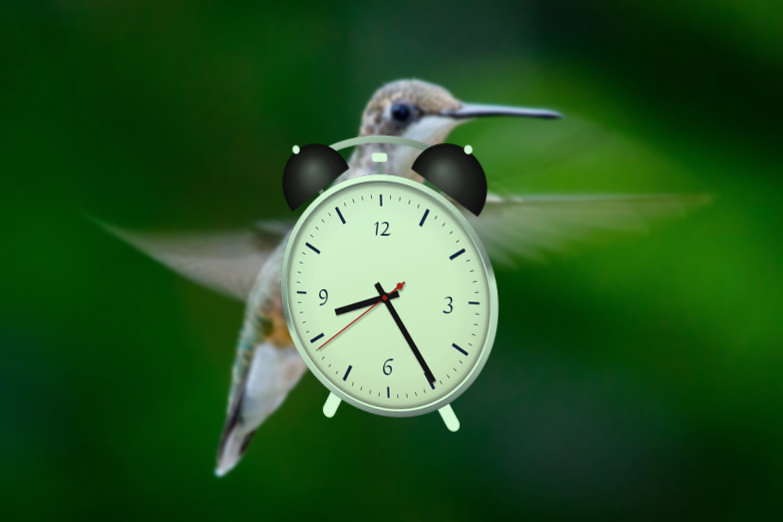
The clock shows **8:24:39**
